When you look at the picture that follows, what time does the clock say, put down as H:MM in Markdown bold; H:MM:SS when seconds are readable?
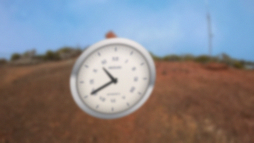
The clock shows **10:40**
